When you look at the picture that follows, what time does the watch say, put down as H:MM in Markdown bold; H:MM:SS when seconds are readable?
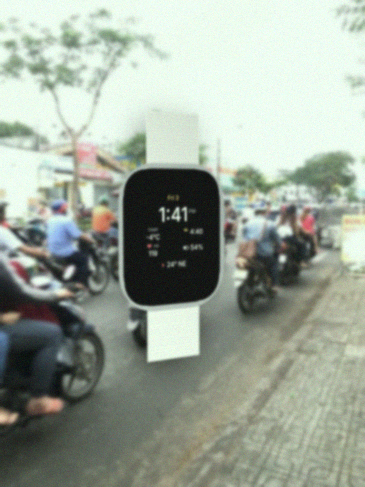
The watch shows **1:41**
